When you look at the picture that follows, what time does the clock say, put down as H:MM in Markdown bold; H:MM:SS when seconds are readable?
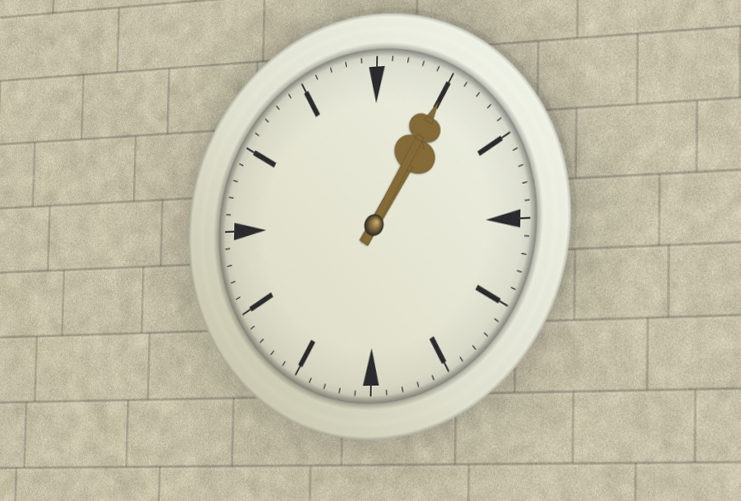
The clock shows **1:05**
